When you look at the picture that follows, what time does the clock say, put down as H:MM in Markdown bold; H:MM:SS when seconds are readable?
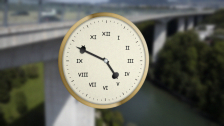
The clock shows **4:49**
